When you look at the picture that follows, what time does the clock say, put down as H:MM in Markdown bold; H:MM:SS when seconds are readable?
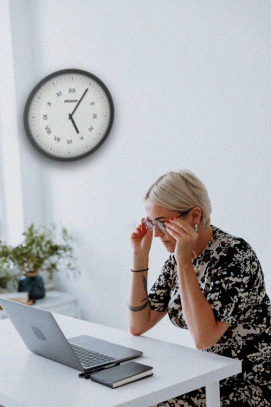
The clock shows **5:05**
